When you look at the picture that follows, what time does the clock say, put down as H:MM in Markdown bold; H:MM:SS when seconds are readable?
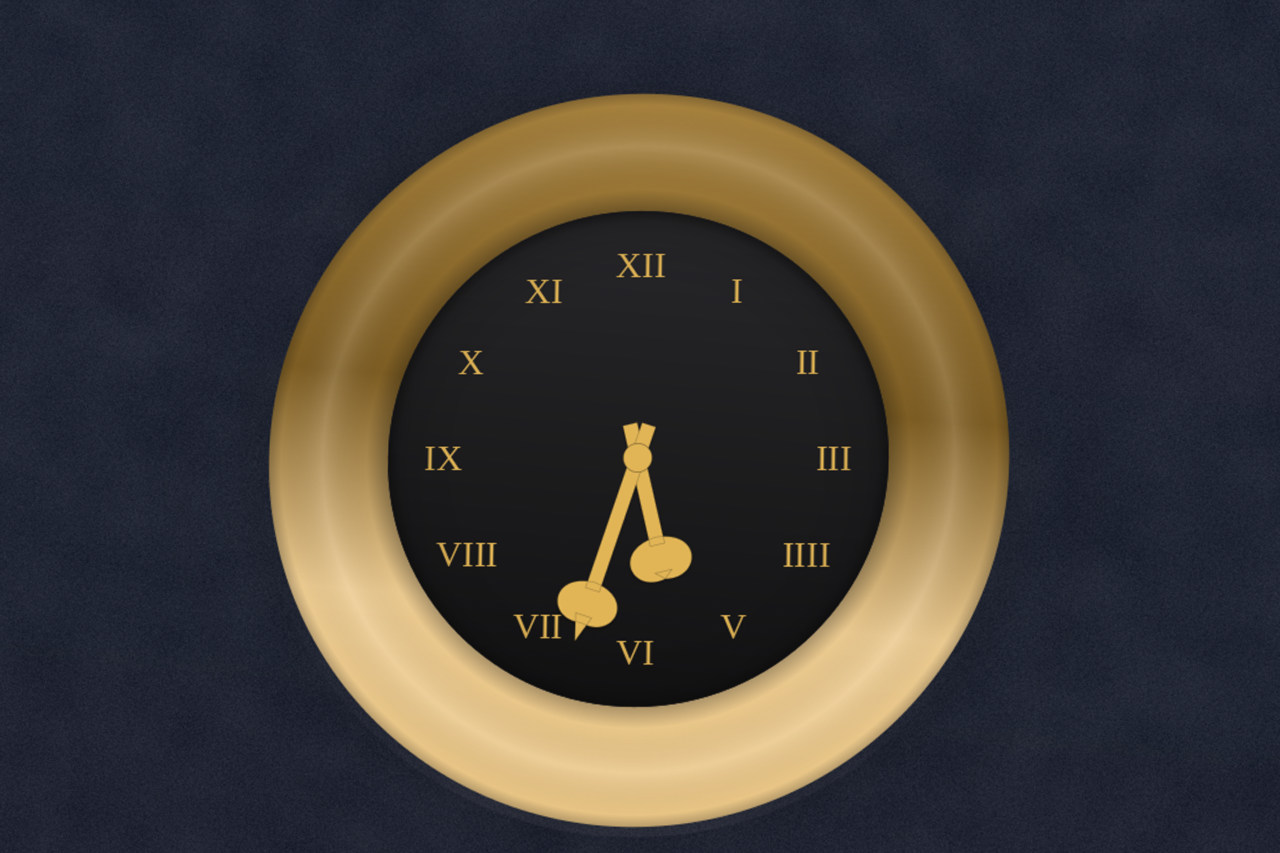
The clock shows **5:33**
